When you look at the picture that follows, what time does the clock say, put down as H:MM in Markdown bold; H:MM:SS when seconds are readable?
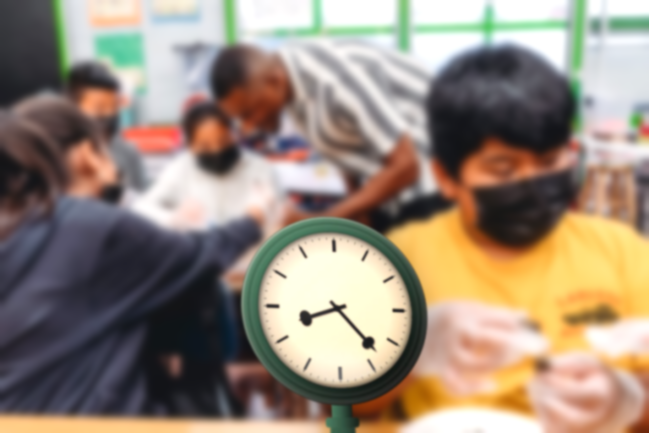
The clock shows **8:23**
